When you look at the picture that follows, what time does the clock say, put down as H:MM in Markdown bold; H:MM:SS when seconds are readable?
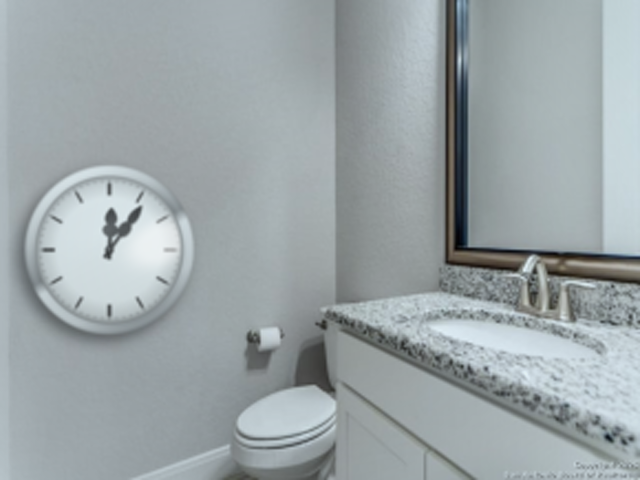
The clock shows **12:06**
